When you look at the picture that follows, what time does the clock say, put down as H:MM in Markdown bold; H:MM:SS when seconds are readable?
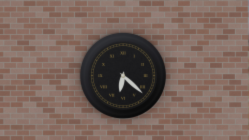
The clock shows **6:22**
